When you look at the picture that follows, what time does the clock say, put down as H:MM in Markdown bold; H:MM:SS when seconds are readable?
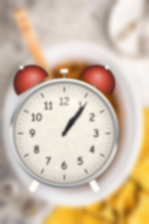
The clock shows **1:06**
